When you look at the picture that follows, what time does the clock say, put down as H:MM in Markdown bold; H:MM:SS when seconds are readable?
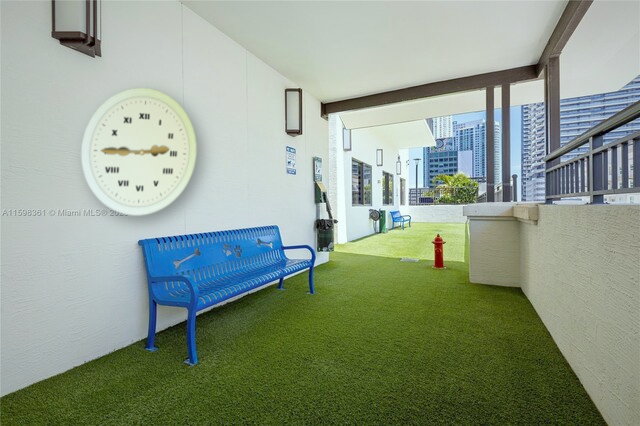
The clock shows **2:45**
